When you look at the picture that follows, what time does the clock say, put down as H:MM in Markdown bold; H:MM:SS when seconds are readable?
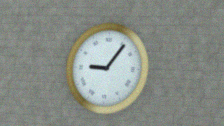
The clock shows **9:06**
